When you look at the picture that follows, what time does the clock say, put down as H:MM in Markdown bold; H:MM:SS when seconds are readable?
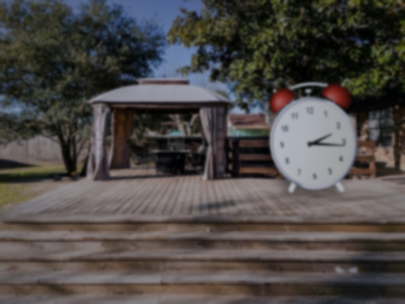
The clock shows **2:16**
